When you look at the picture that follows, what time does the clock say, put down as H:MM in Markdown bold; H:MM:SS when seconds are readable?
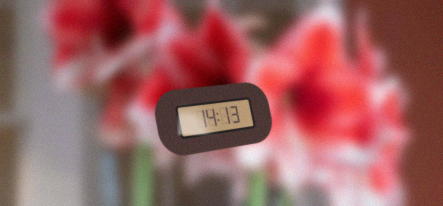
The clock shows **14:13**
